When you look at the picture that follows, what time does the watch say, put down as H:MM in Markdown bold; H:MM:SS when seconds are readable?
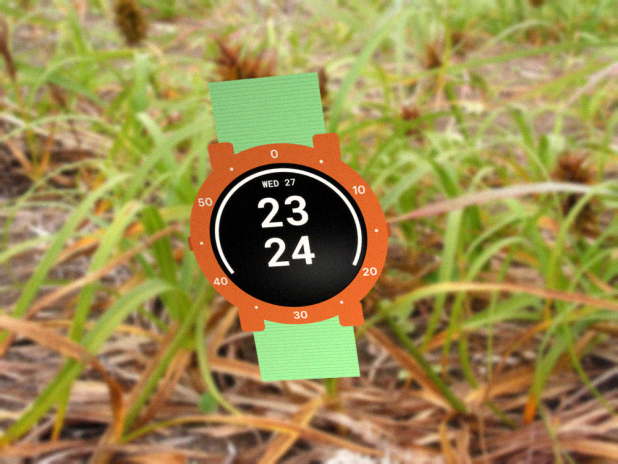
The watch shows **23:24**
